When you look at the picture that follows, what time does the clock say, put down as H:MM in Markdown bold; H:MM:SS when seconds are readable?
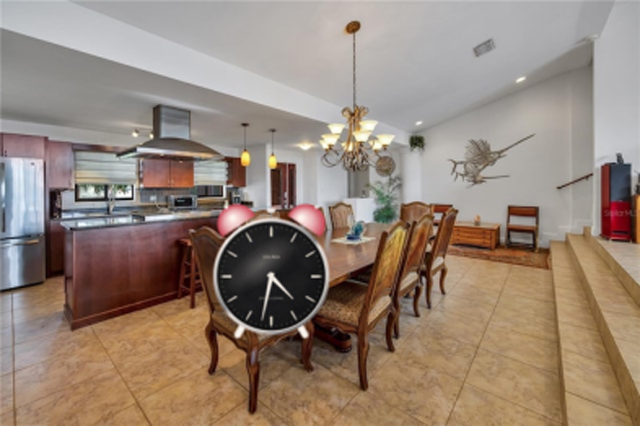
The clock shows **4:32**
